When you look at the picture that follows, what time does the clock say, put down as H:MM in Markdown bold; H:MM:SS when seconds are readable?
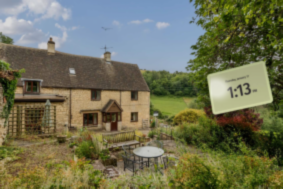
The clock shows **1:13**
